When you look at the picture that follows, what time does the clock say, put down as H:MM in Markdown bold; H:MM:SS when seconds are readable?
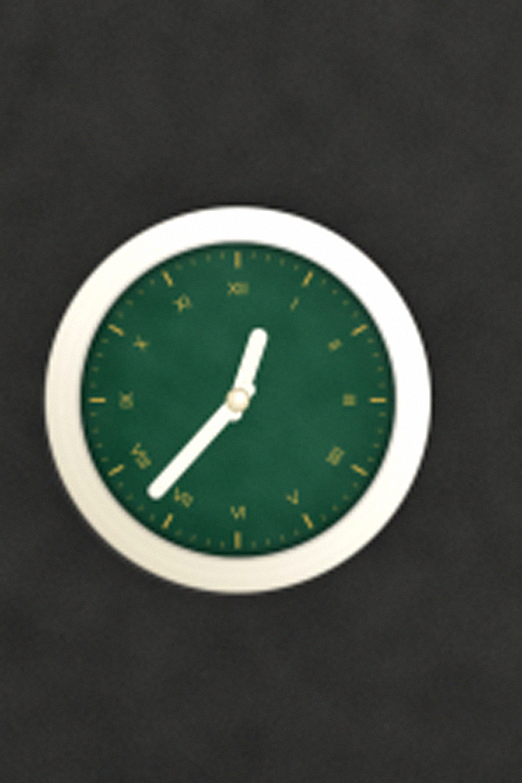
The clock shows **12:37**
